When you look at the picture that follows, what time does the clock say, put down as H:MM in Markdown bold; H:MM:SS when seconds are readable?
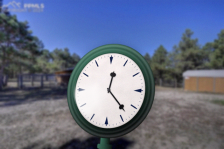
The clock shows **12:23**
